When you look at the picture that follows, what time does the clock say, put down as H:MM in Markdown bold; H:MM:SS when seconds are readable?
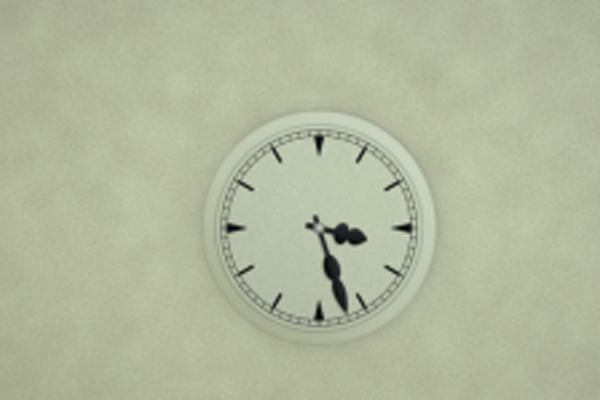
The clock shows **3:27**
